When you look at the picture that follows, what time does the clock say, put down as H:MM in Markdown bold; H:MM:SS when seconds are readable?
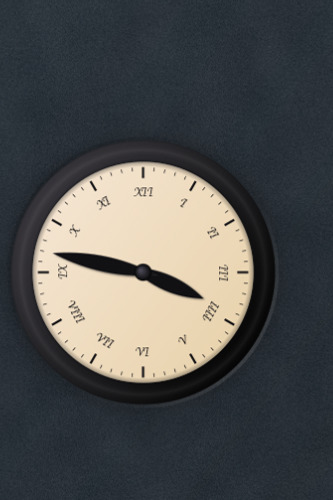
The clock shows **3:47**
